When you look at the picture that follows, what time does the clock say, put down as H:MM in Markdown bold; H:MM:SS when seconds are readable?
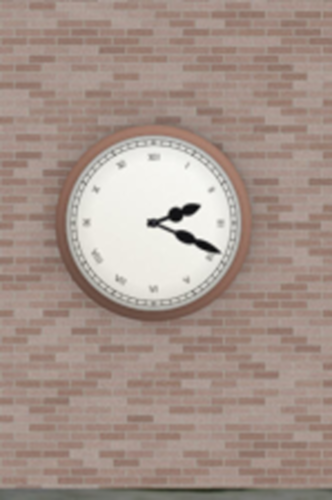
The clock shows **2:19**
